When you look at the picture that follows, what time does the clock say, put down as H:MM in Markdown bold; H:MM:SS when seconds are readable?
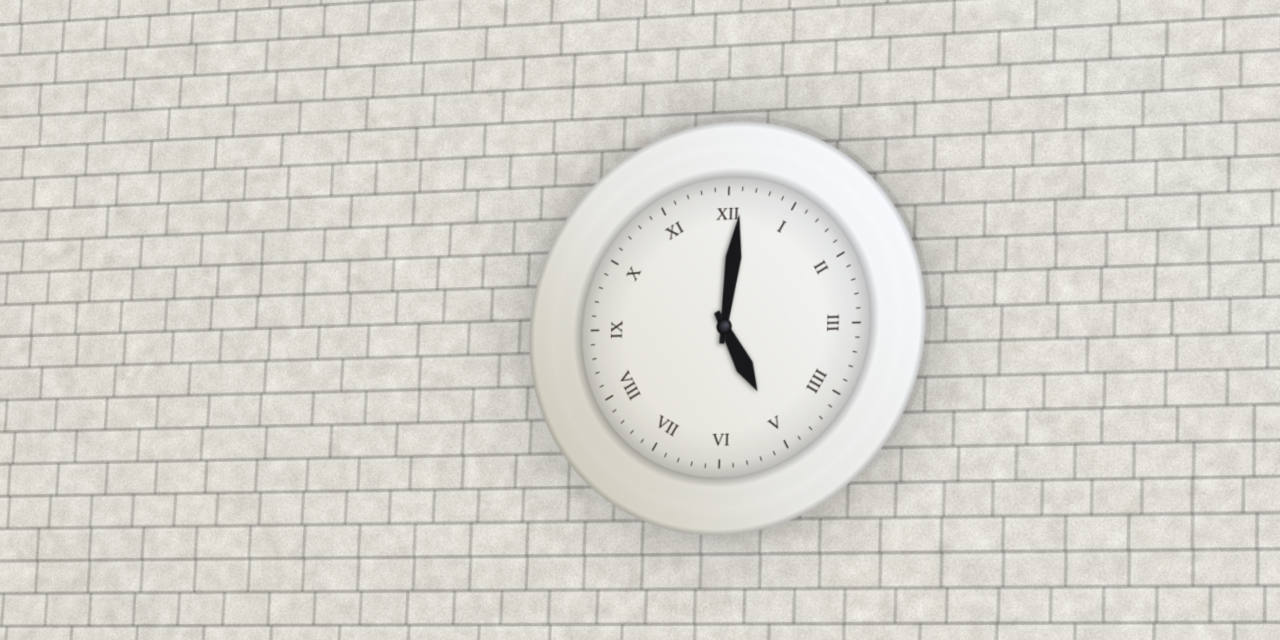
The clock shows **5:01**
